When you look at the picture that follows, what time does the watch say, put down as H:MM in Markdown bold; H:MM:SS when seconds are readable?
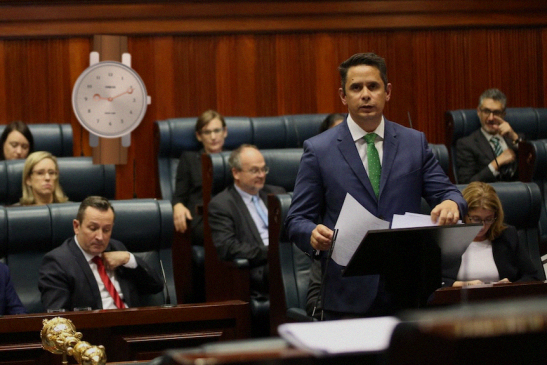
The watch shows **9:11**
